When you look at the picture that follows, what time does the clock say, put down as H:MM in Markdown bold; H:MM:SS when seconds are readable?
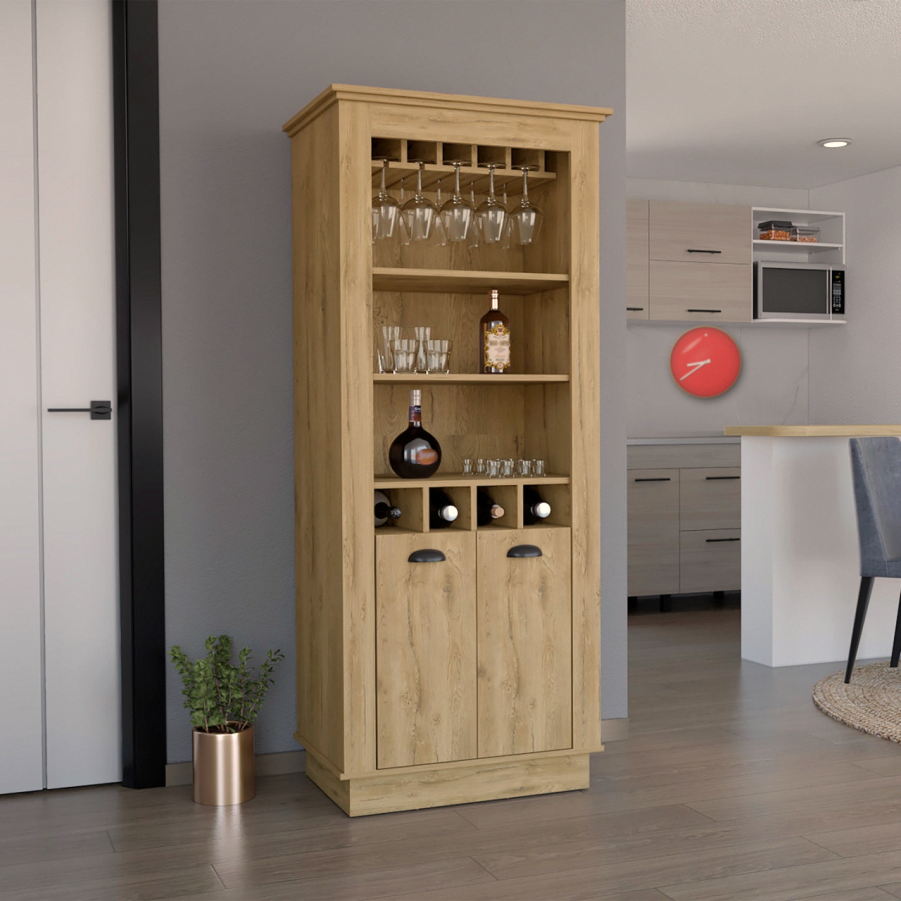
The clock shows **8:39**
